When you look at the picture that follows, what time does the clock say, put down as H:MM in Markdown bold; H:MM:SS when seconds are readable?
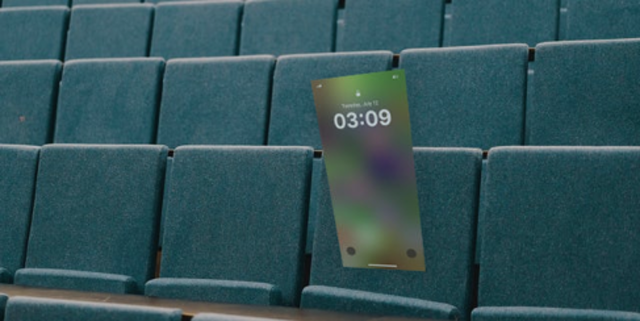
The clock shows **3:09**
